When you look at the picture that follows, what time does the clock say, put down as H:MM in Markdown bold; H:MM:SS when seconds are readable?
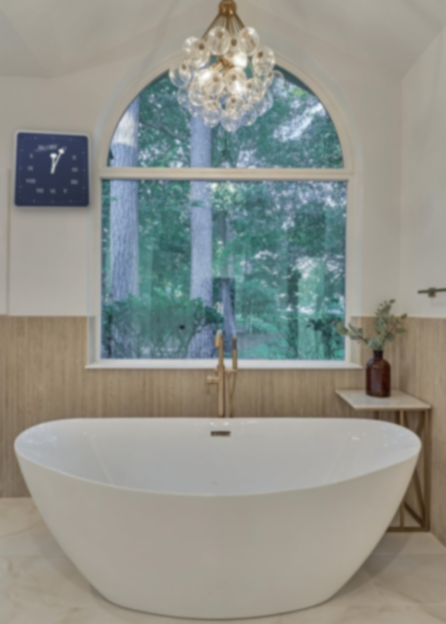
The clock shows **12:04**
